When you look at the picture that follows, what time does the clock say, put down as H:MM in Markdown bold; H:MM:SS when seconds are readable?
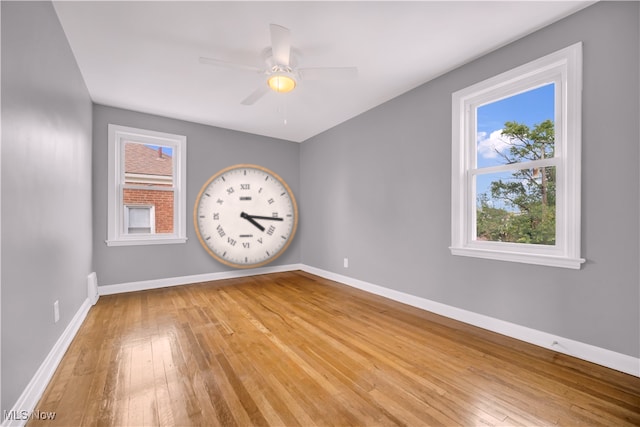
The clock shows **4:16**
